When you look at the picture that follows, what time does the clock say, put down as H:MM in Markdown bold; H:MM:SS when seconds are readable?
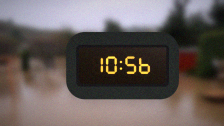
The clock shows **10:56**
